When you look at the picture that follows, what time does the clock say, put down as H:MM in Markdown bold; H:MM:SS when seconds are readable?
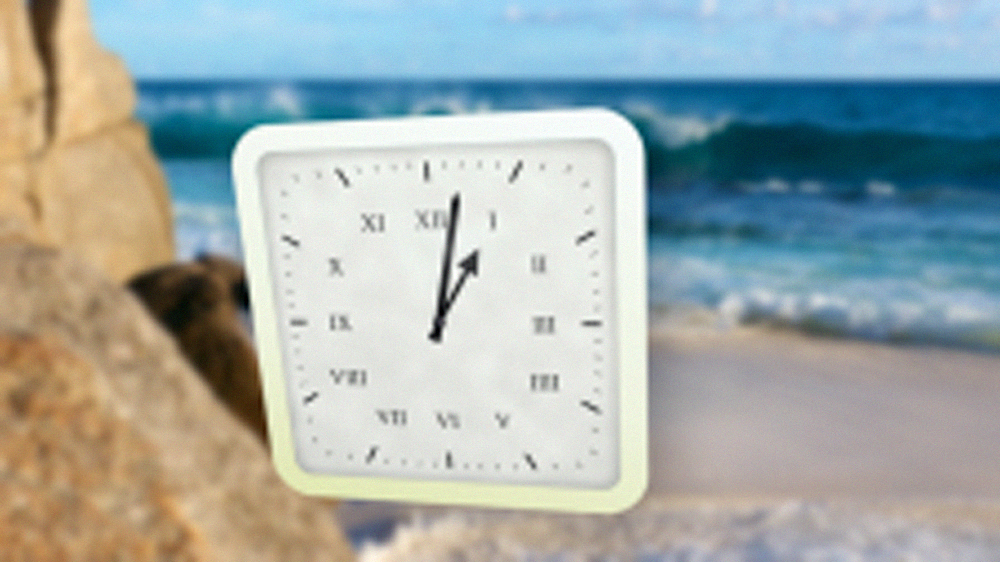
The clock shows **1:02**
